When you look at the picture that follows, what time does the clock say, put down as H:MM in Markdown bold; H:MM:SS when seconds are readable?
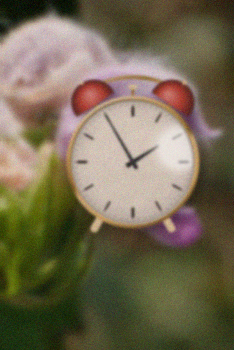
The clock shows **1:55**
